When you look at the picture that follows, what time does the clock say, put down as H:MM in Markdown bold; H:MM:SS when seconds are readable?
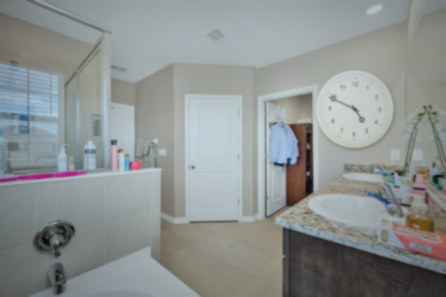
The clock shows **4:49**
